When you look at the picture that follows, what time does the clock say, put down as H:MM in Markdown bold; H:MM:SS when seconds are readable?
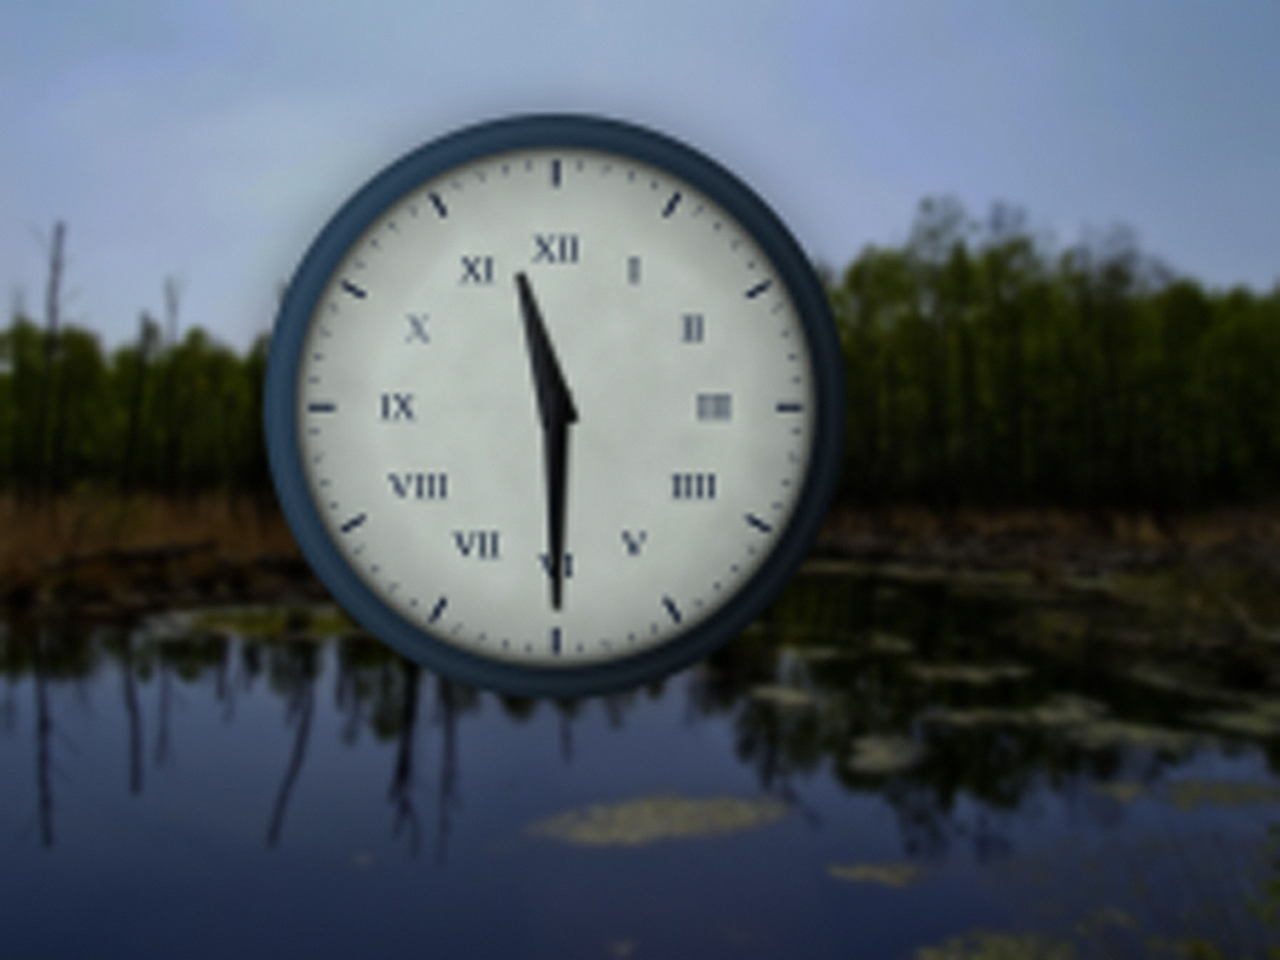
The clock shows **11:30**
